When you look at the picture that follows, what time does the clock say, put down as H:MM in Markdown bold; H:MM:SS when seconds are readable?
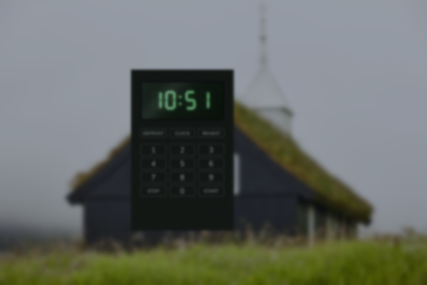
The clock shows **10:51**
